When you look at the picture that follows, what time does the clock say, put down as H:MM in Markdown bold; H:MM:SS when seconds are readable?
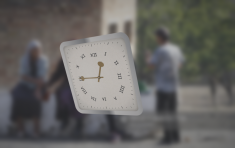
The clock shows **12:45**
